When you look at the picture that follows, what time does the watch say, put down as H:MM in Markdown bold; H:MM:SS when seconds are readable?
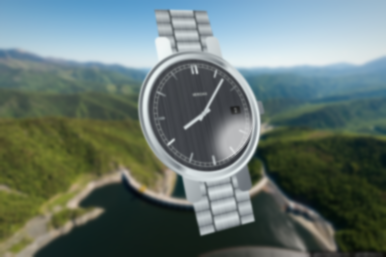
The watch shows **8:07**
